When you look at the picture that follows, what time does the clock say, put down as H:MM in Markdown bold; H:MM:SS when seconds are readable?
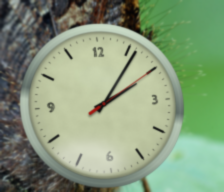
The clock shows **2:06:10**
